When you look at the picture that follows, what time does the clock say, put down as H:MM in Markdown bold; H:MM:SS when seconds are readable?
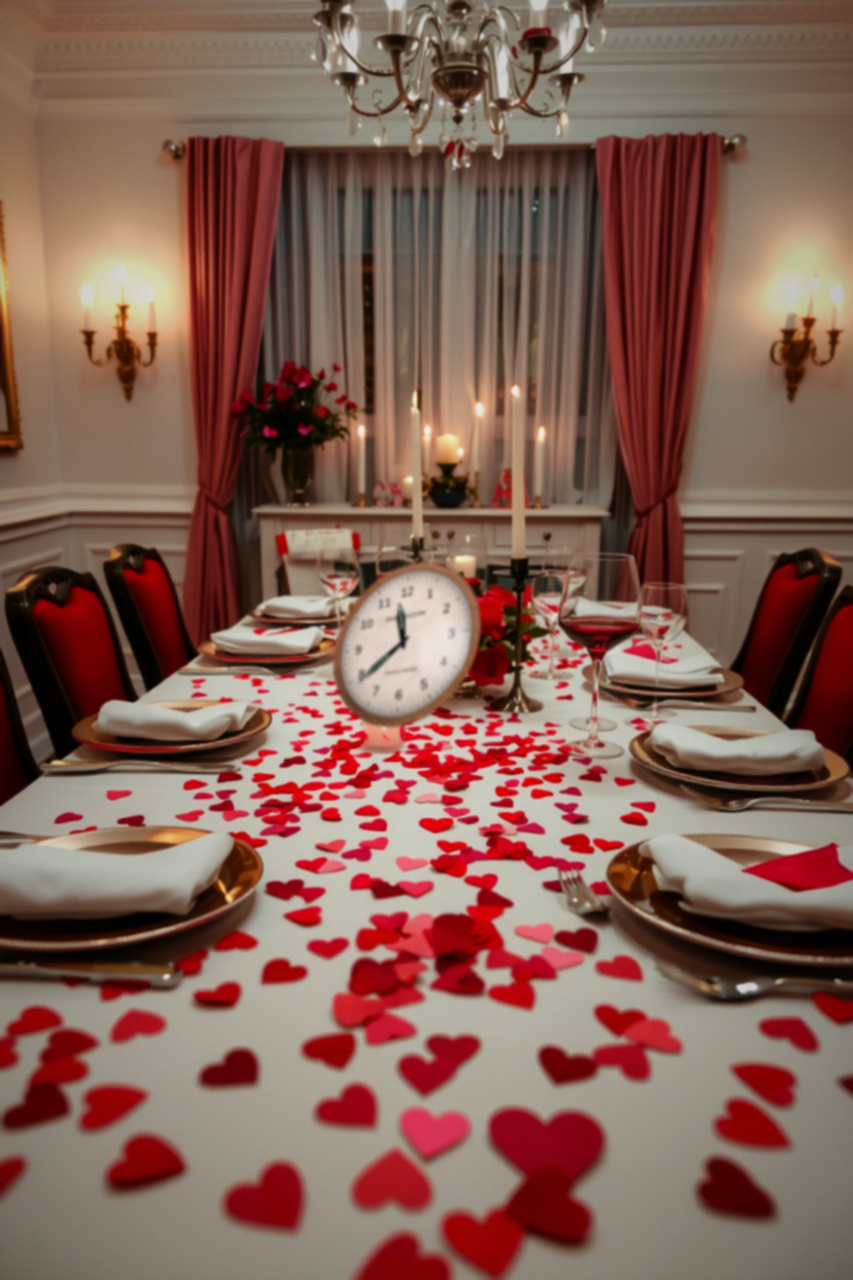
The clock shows **11:39**
